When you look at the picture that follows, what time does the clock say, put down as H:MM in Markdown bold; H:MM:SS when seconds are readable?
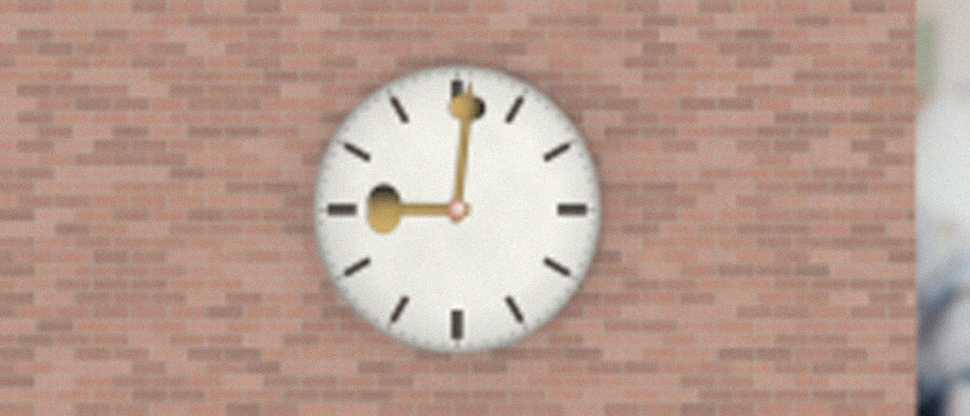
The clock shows **9:01**
